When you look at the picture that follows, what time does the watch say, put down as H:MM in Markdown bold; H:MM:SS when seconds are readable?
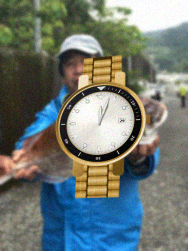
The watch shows **12:03**
